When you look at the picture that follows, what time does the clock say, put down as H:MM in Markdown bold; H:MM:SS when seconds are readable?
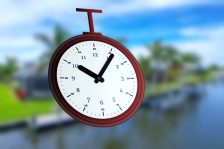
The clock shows **10:06**
